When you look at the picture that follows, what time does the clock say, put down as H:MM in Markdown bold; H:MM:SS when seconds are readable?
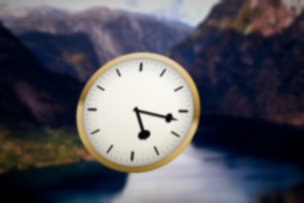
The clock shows **5:17**
